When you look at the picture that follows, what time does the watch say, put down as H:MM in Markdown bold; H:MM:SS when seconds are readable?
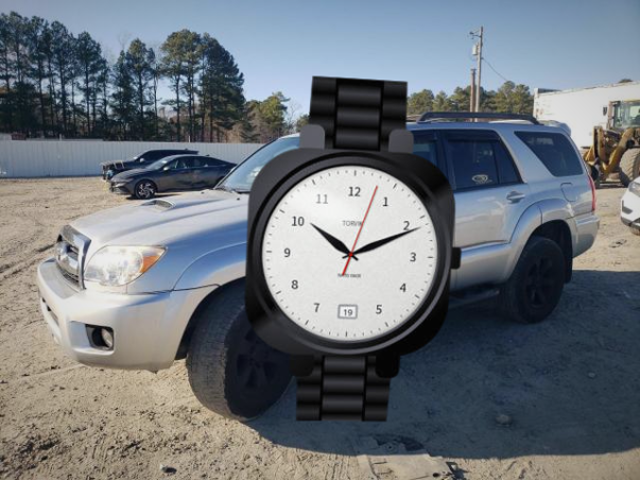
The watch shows **10:11:03**
